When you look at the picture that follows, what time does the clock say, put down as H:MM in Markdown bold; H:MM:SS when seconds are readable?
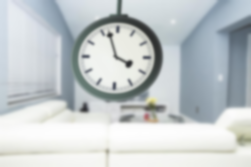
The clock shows **3:57**
